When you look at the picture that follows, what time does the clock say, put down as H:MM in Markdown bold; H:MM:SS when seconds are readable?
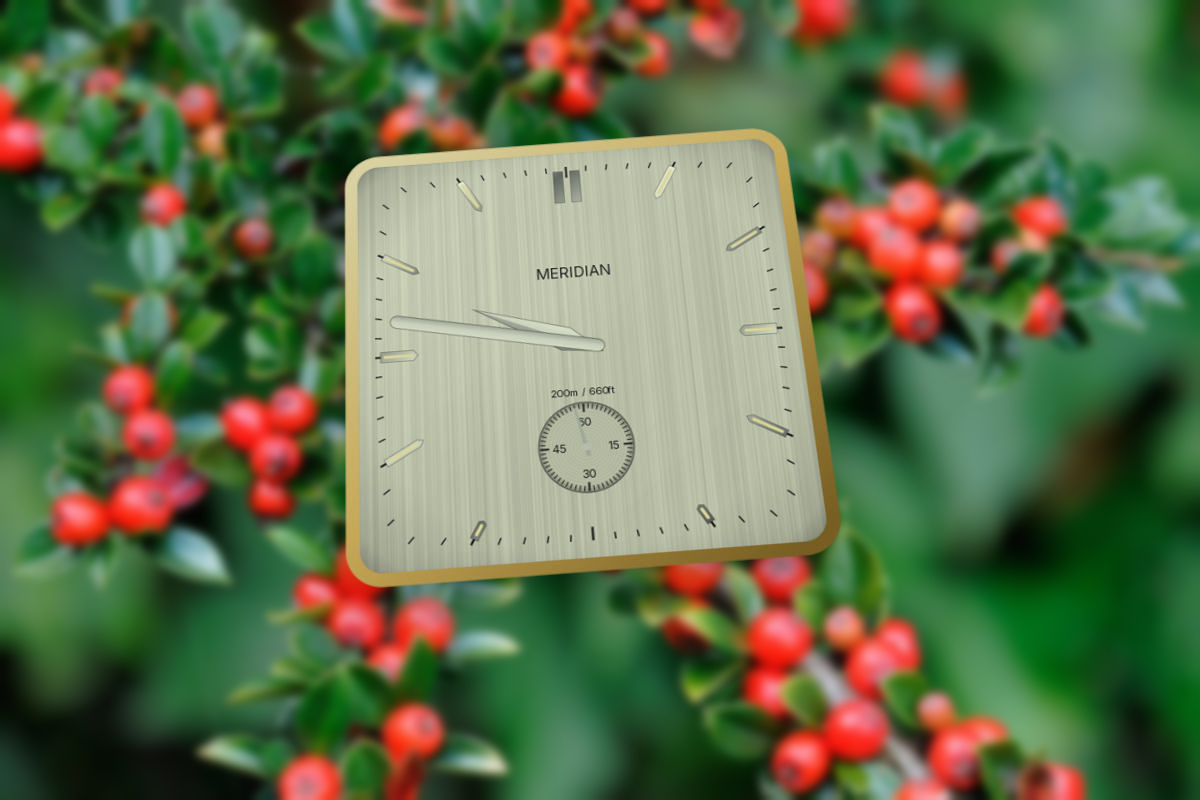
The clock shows **9:46:58**
